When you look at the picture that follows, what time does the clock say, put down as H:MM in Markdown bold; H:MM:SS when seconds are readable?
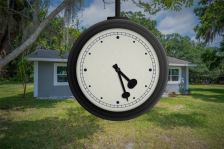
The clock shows **4:27**
